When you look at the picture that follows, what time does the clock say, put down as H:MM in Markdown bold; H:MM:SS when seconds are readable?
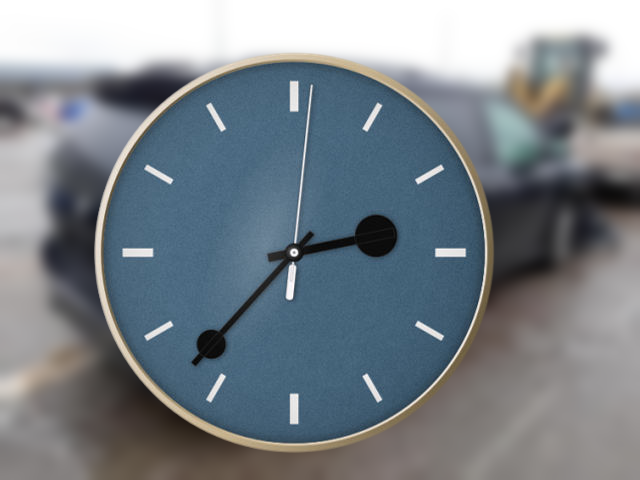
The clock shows **2:37:01**
